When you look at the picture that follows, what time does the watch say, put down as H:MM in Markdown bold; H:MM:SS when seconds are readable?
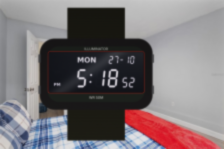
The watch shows **5:18:52**
